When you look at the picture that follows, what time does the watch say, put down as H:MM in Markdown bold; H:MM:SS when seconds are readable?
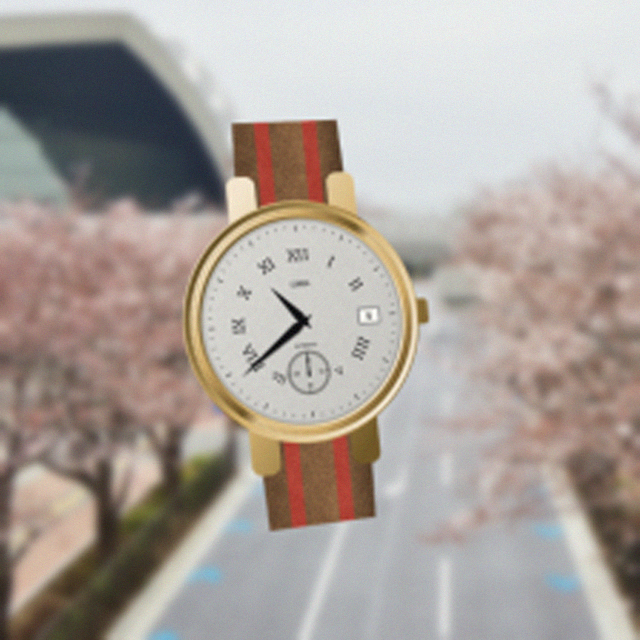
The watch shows **10:39**
